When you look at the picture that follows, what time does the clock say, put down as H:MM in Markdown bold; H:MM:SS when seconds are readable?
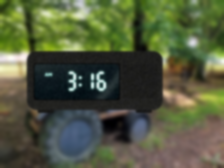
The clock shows **3:16**
